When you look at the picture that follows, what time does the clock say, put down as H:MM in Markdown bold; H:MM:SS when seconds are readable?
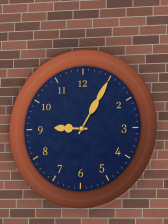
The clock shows **9:05**
